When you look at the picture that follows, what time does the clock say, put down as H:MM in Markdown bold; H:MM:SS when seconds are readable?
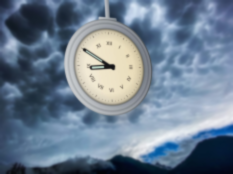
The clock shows **8:50**
